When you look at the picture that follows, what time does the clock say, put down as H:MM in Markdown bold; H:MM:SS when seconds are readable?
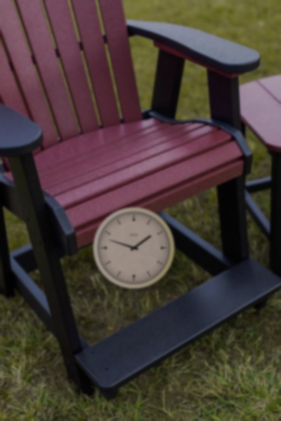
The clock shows **1:48**
